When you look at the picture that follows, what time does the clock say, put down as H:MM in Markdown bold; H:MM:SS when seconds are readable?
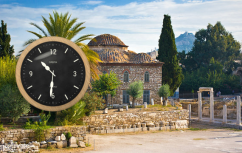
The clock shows **10:31**
